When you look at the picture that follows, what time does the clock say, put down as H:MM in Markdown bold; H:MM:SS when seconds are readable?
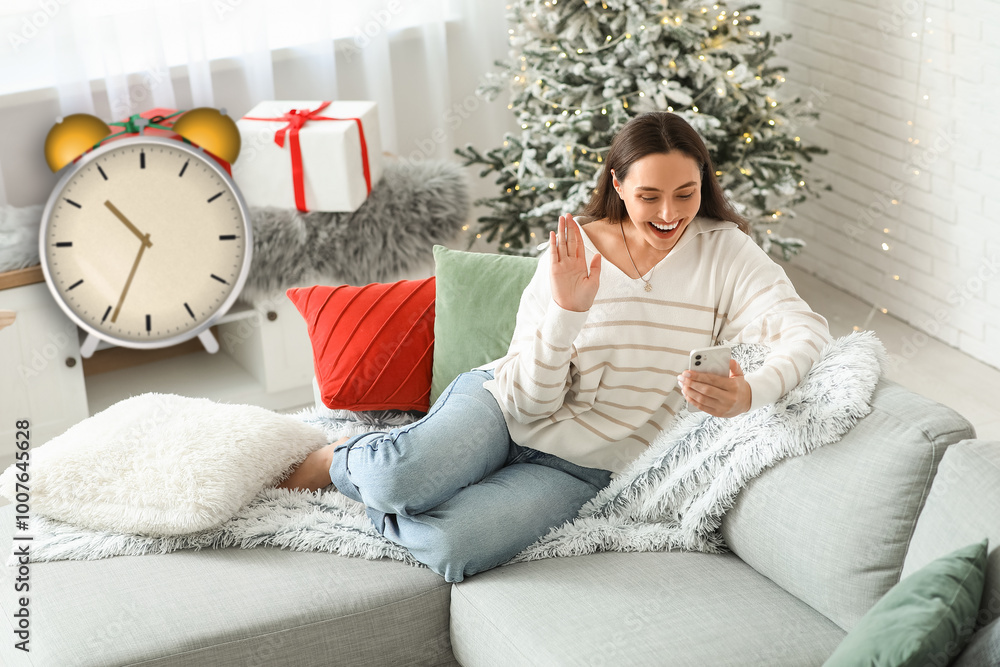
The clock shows **10:34**
